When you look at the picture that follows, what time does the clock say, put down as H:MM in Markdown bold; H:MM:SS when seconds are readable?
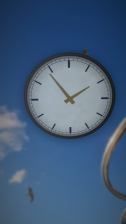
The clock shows **1:54**
